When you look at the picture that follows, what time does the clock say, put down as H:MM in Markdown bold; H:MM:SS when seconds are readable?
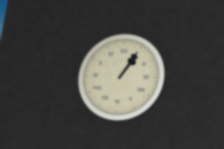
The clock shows **1:05**
